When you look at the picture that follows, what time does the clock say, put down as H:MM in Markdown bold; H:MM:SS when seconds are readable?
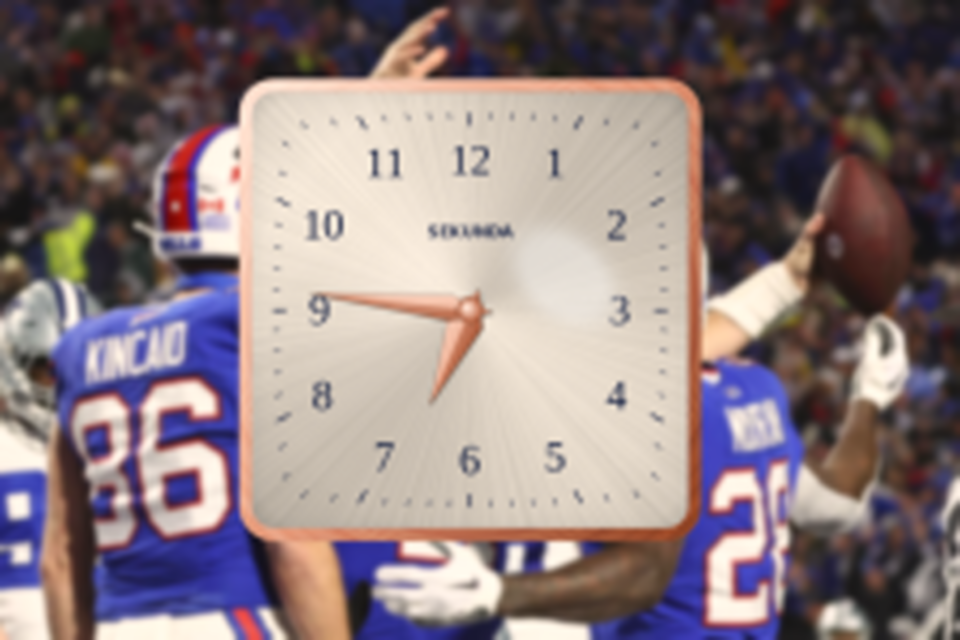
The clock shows **6:46**
